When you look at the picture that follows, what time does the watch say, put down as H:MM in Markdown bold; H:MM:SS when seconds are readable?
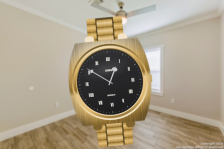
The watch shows **12:51**
